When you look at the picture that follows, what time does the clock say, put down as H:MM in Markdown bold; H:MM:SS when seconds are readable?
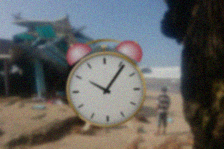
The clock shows **10:06**
